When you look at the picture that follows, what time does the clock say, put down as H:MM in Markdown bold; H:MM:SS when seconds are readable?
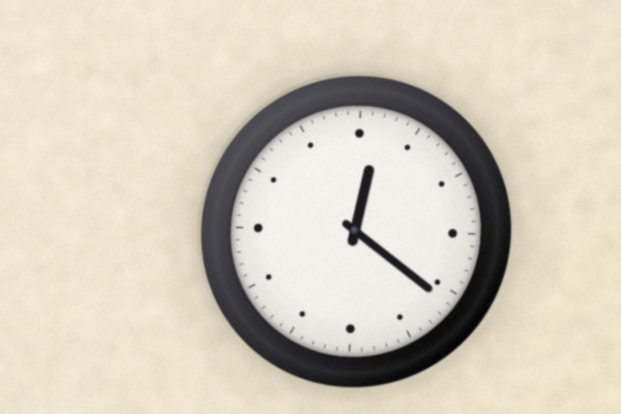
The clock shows **12:21**
